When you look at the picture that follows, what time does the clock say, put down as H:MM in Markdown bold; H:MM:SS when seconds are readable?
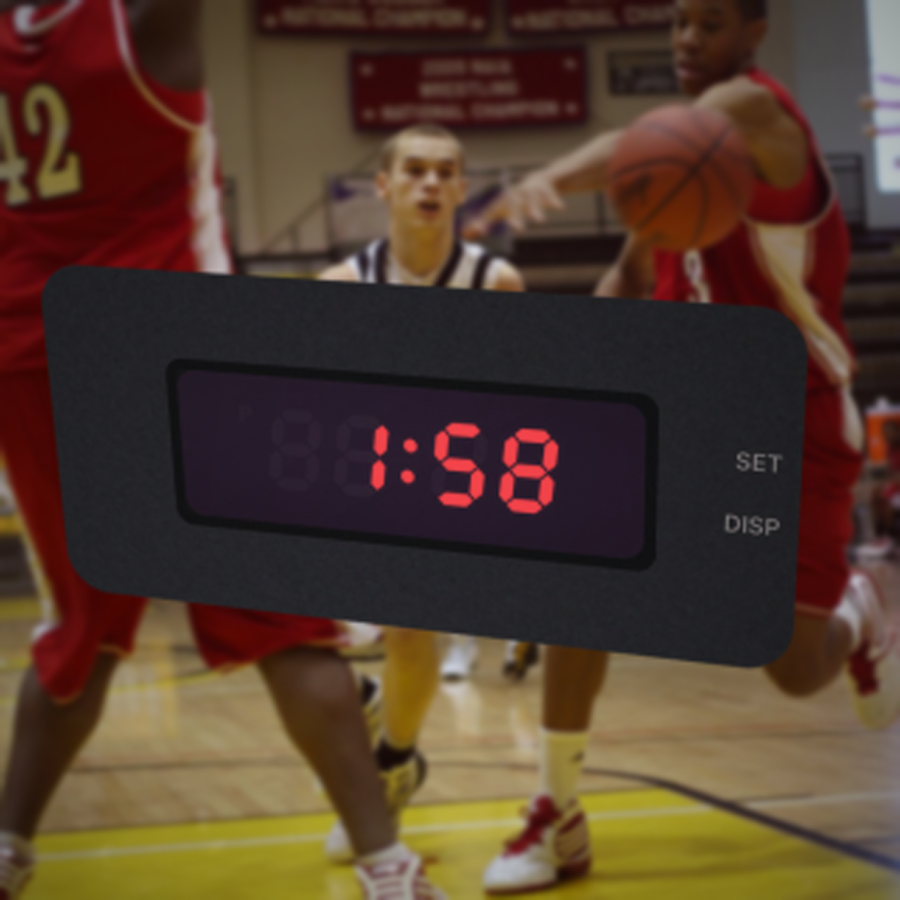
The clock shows **1:58**
